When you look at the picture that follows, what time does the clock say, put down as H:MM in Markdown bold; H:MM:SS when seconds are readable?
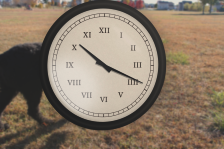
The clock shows **10:19**
